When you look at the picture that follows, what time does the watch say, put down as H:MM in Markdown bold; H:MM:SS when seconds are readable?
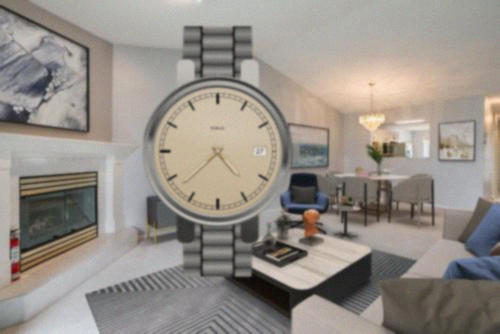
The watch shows **4:38**
